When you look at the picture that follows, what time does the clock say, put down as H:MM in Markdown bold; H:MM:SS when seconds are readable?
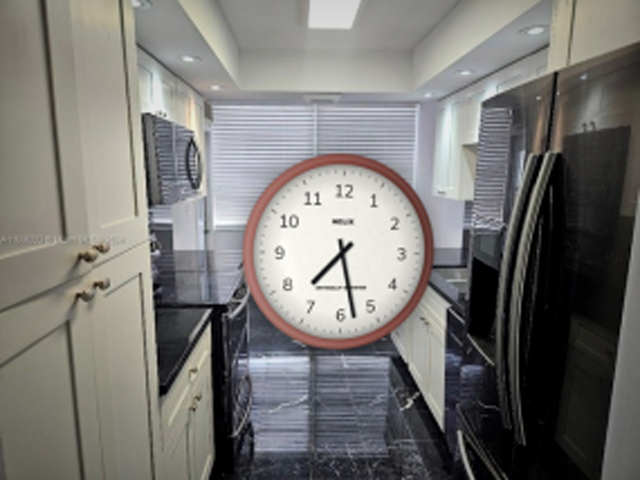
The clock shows **7:28**
